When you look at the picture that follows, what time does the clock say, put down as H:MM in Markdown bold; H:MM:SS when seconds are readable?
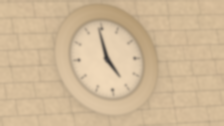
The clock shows **4:59**
